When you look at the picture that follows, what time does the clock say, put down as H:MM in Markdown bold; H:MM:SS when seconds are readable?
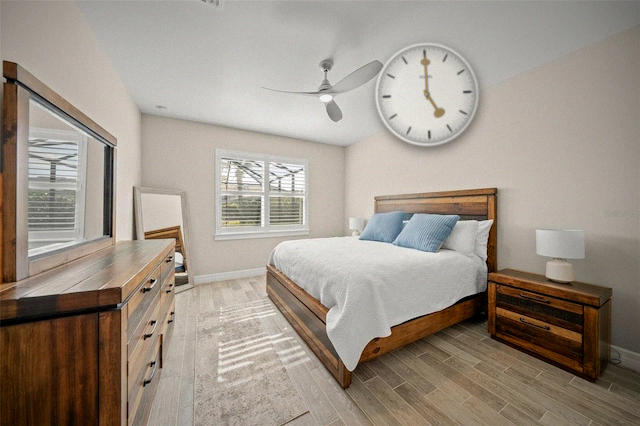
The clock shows **5:00**
